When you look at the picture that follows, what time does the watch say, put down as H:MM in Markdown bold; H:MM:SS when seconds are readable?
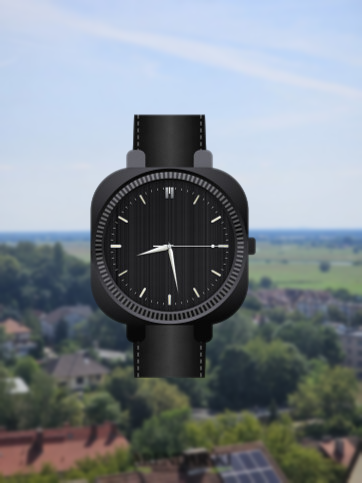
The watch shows **8:28:15**
